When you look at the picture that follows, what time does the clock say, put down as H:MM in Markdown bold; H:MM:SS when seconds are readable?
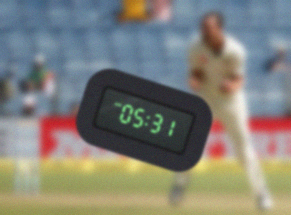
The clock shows **5:31**
